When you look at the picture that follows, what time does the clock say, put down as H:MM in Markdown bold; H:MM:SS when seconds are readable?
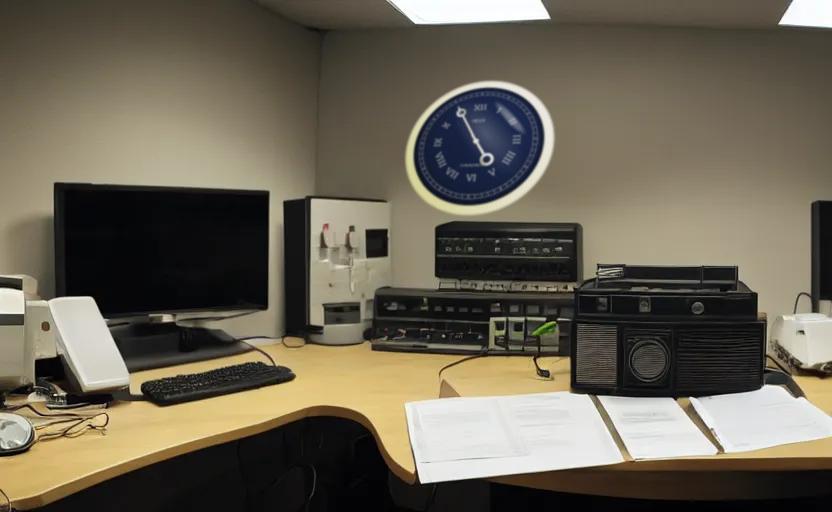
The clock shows **4:55**
